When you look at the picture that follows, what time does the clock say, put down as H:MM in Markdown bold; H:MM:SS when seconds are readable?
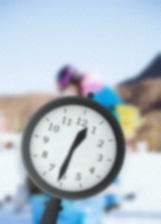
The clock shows **12:31**
